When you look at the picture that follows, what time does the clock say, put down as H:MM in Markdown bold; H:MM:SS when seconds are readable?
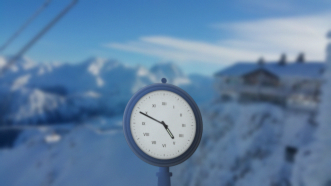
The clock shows **4:49**
